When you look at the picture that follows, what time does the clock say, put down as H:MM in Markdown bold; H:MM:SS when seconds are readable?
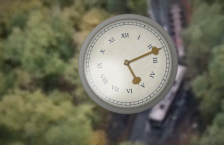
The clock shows **5:12**
